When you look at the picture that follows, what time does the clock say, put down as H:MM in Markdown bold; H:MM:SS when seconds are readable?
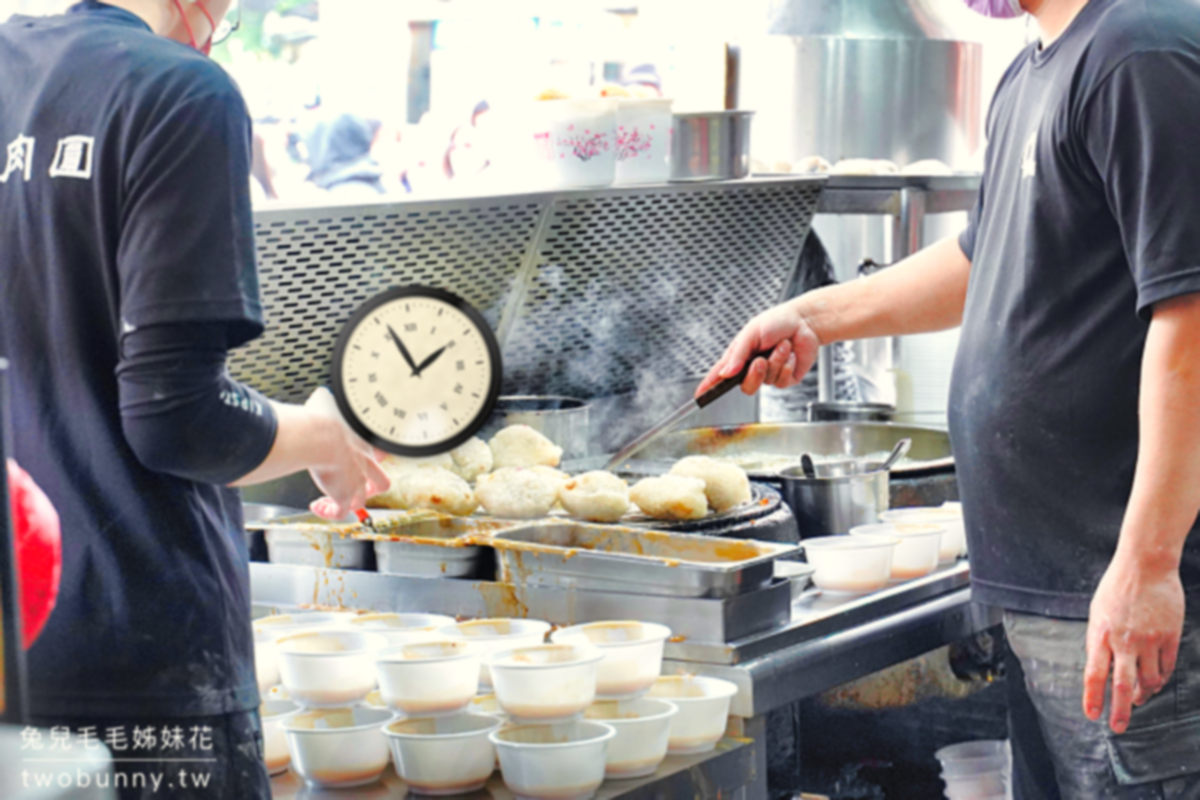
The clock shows **1:56**
